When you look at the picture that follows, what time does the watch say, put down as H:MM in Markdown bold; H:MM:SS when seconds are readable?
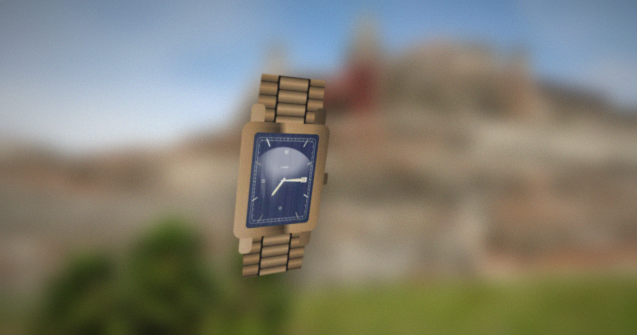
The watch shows **7:15**
